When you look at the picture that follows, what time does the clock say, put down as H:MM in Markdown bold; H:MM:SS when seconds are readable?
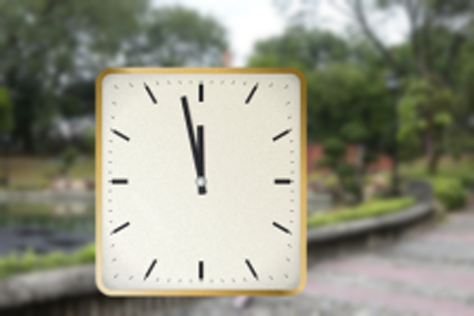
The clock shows **11:58**
